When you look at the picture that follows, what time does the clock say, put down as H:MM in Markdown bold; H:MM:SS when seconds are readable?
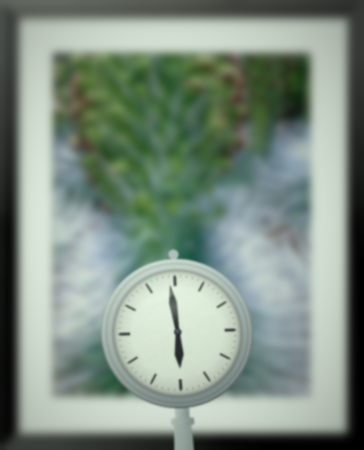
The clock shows **5:59**
